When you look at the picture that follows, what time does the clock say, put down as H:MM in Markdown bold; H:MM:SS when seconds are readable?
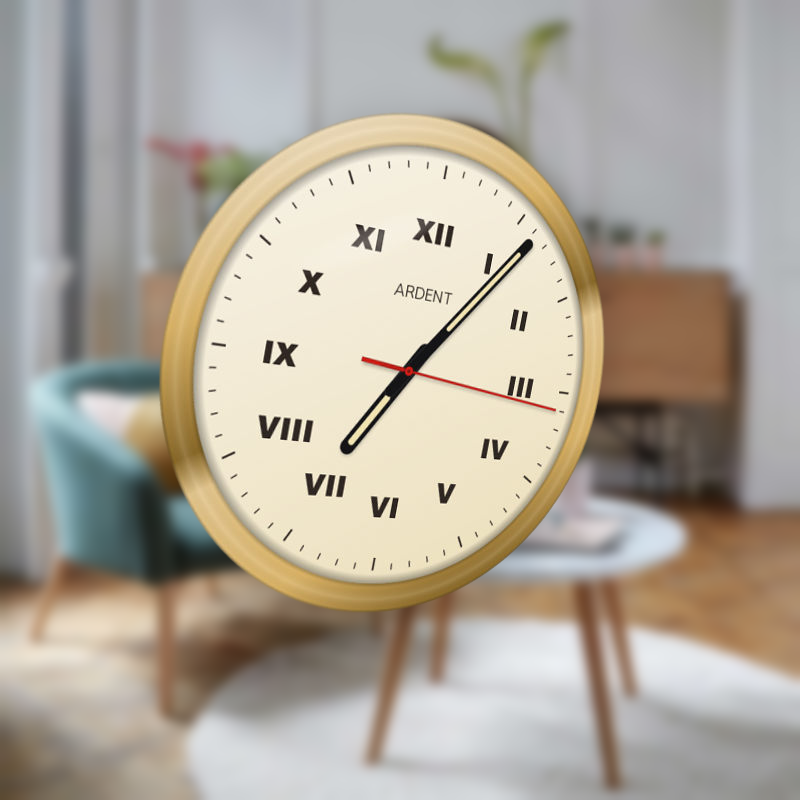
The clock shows **7:06:16**
